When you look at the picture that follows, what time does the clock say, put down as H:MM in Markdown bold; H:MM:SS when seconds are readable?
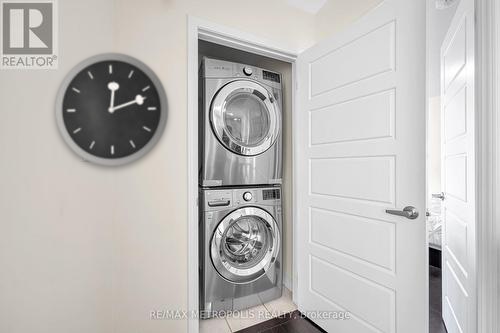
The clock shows **12:12**
